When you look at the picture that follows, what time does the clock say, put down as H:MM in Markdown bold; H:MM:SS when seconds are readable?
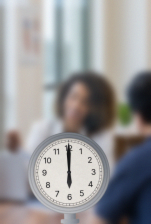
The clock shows **6:00**
